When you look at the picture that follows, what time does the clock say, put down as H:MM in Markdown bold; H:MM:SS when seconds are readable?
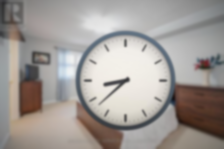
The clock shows **8:38**
